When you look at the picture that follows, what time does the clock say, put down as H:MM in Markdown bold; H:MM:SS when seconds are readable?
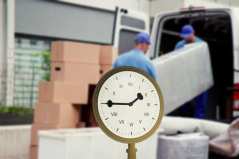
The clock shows **1:45**
